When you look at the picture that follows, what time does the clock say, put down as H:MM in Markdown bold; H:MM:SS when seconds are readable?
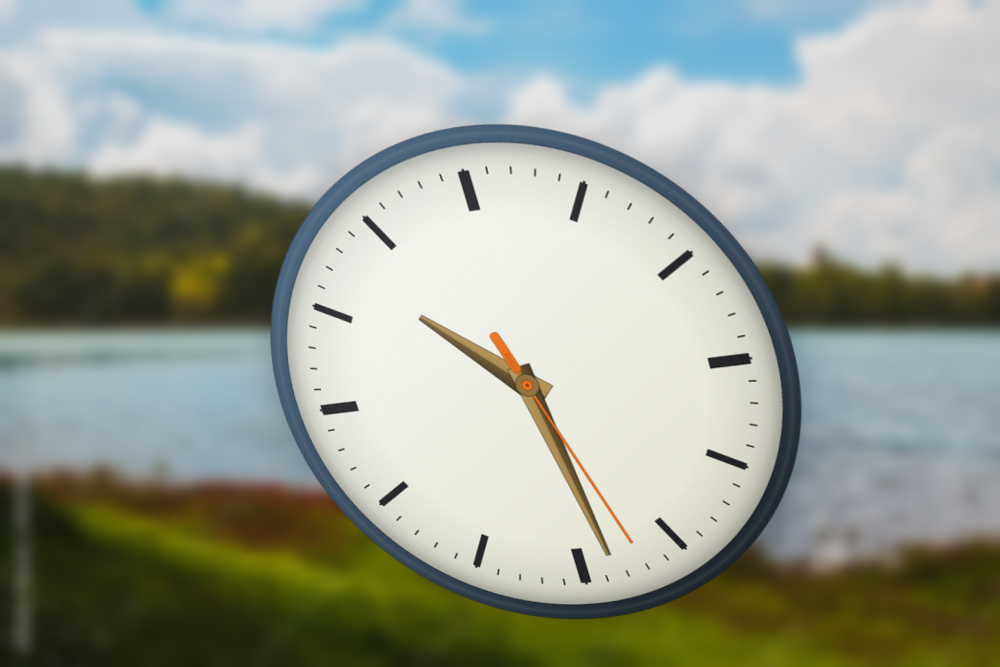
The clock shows **10:28:27**
